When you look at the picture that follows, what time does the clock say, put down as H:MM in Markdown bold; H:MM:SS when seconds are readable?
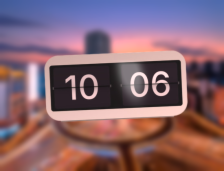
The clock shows **10:06**
